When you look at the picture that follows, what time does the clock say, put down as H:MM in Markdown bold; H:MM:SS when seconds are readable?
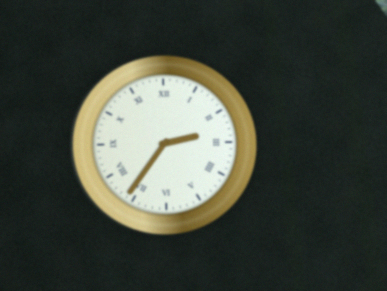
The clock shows **2:36**
